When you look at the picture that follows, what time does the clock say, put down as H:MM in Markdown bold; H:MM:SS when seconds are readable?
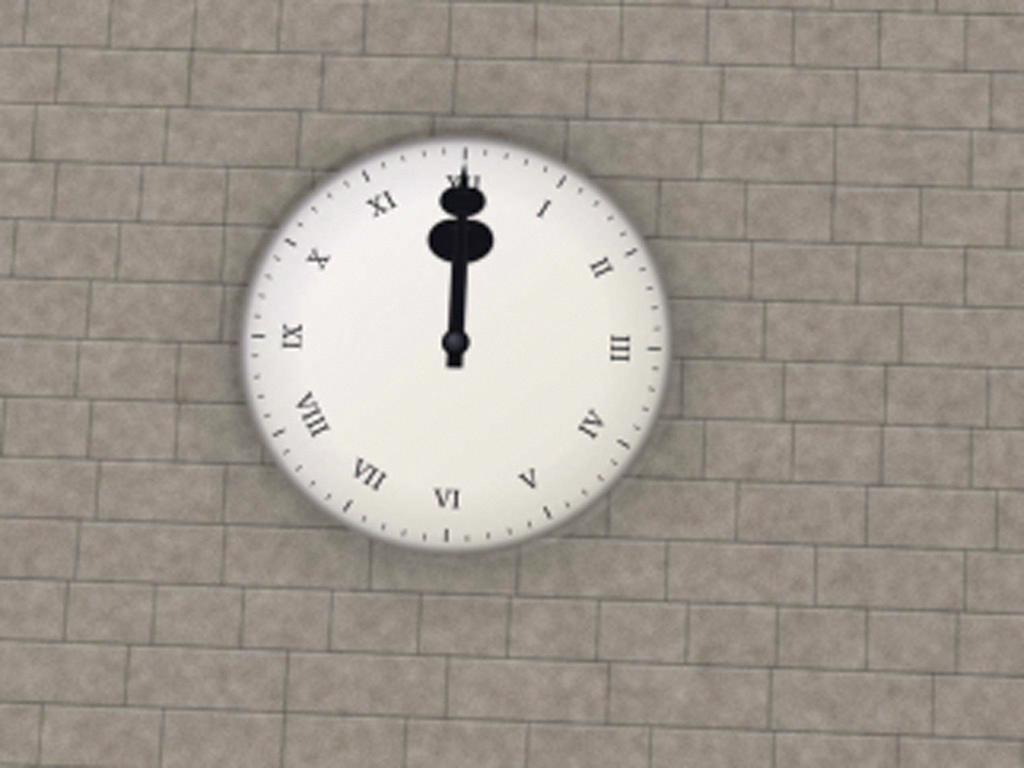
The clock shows **12:00**
